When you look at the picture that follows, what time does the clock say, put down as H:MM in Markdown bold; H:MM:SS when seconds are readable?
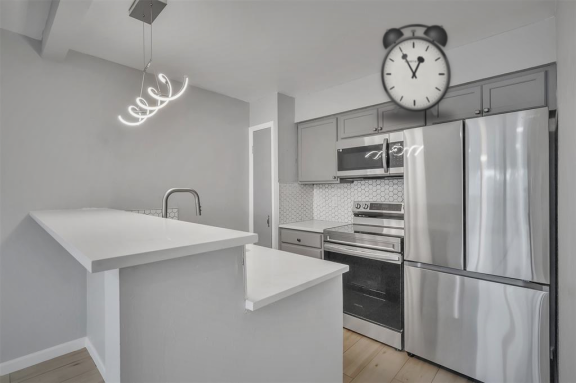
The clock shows **12:55**
